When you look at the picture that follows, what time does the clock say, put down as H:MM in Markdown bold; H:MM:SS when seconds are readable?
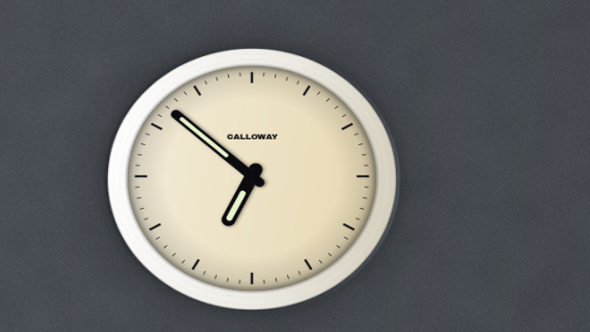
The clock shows **6:52**
